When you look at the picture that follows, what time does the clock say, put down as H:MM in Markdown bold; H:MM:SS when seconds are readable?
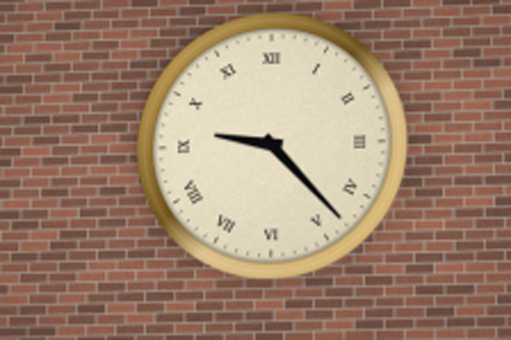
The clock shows **9:23**
